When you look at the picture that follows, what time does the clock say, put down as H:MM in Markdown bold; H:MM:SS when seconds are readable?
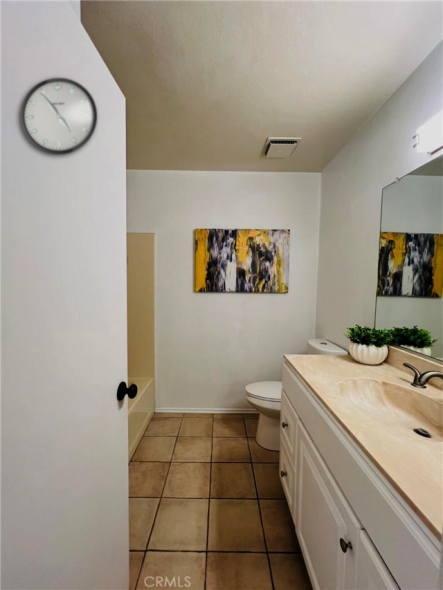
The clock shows **4:54**
